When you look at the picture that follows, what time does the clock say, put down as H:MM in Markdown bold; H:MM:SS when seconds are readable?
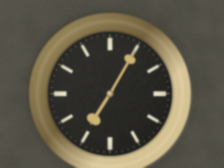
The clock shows **7:05**
